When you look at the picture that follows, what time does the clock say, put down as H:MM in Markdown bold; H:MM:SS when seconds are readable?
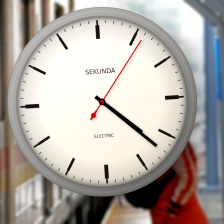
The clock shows **4:22:06**
